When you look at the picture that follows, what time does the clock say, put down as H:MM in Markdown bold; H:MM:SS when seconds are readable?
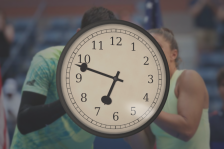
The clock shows **6:48**
